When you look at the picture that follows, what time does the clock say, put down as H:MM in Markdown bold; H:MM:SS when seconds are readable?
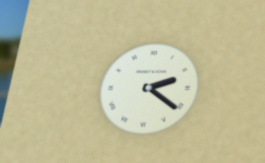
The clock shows **2:21**
